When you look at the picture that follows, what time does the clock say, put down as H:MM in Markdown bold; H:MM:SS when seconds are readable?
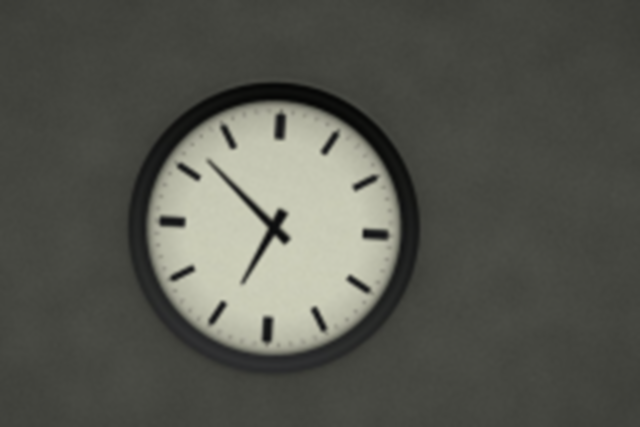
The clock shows **6:52**
